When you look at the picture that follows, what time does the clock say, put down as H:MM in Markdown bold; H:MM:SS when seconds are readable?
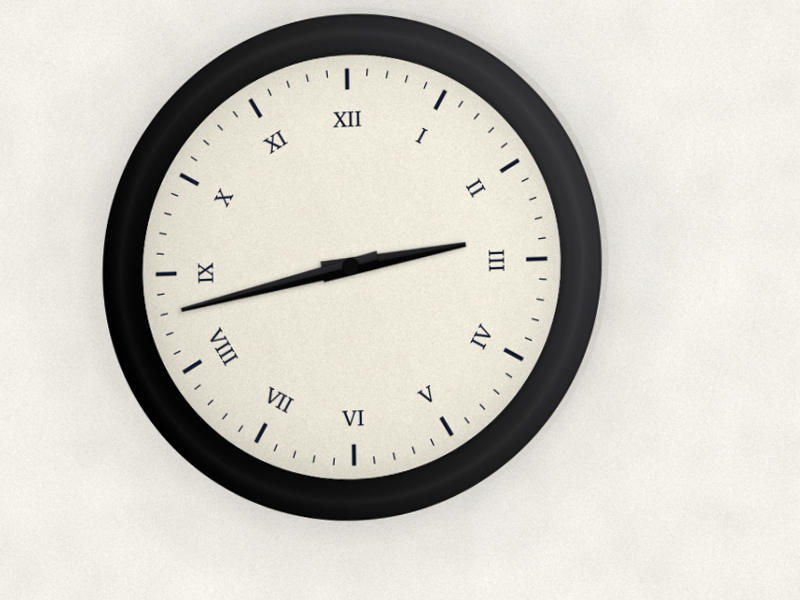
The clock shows **2:43**
